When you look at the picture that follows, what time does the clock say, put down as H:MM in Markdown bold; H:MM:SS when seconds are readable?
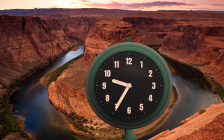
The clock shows **9:35**
